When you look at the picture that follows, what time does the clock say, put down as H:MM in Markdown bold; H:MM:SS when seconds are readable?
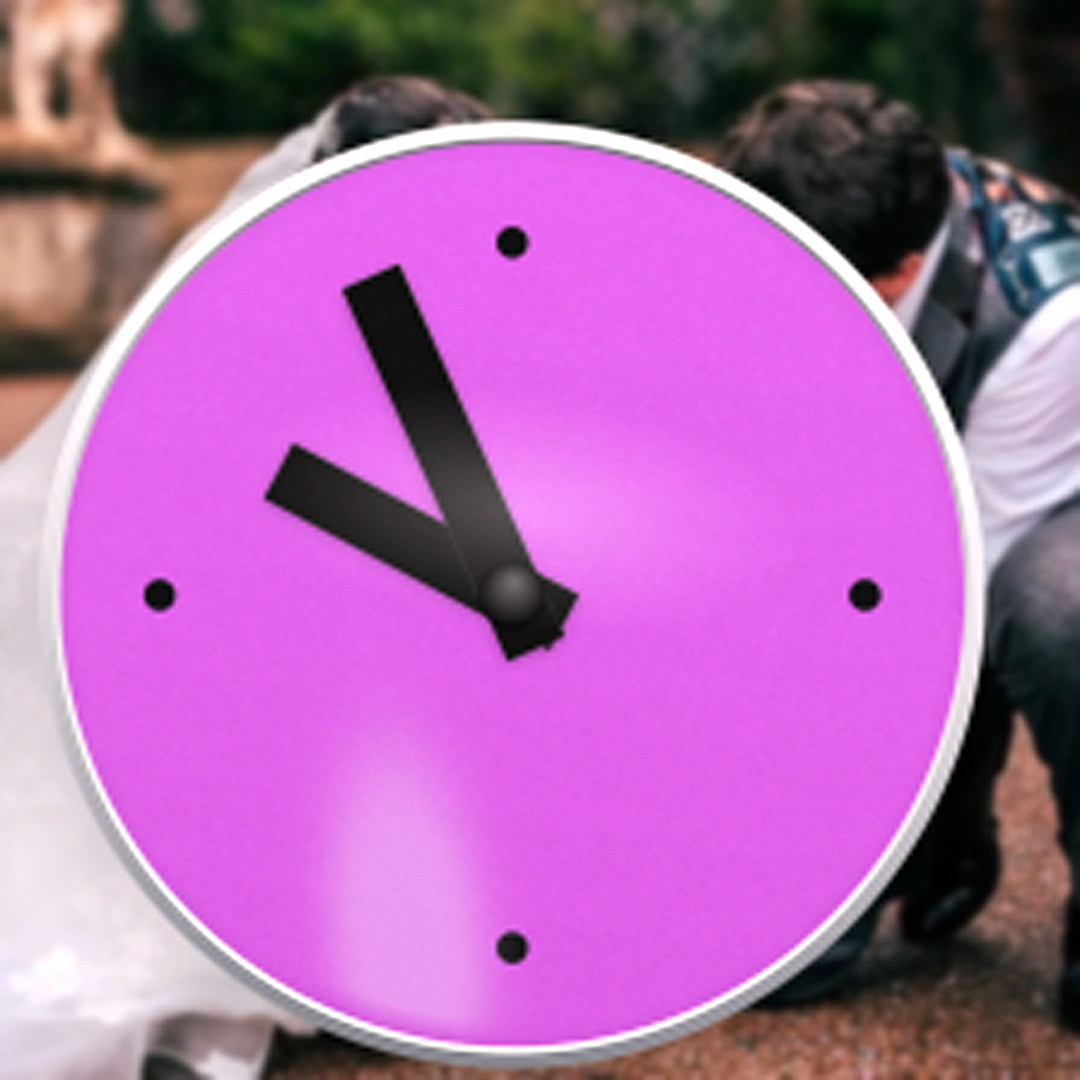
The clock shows **9:56**
